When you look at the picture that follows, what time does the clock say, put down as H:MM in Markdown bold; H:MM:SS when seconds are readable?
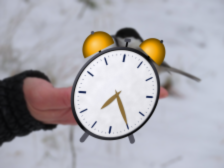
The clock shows **7:25**
